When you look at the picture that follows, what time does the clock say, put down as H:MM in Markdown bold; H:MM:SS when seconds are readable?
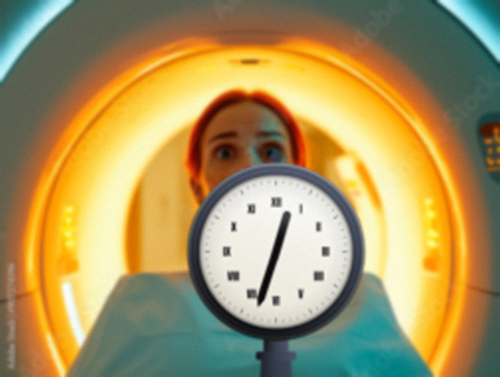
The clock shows **12:33**
